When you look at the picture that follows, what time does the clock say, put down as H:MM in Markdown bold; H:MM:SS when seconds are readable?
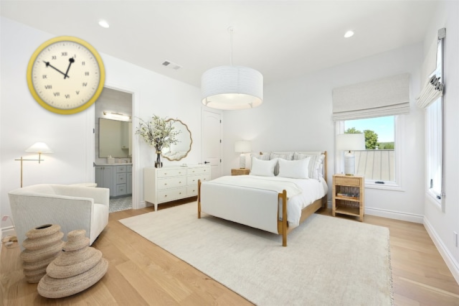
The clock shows **12:51**
